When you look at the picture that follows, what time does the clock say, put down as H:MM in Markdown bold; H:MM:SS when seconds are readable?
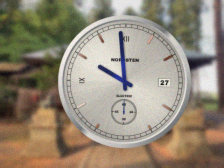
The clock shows **9:59**
